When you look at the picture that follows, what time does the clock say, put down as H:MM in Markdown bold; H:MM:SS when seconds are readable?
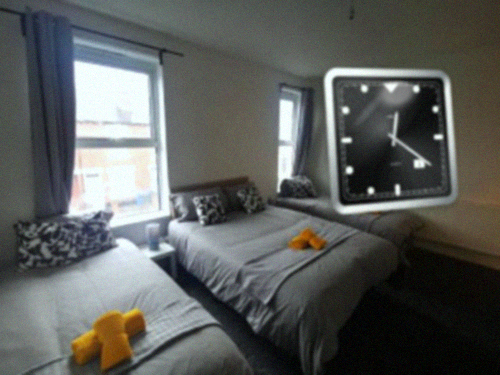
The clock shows **12:21**
